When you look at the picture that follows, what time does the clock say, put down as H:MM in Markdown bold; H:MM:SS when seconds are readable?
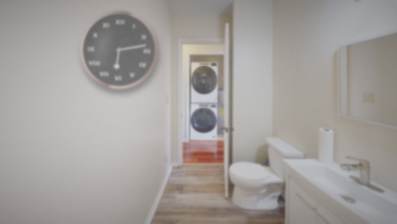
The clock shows **6:13**
